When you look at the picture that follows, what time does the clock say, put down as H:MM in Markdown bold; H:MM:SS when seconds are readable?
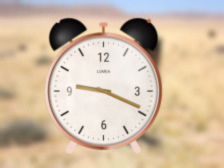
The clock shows **9:19**
